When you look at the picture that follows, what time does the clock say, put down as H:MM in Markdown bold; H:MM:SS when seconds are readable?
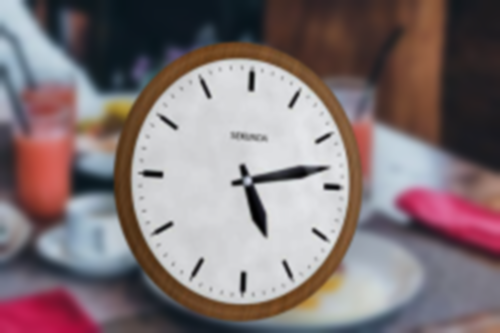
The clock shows **5:13**
